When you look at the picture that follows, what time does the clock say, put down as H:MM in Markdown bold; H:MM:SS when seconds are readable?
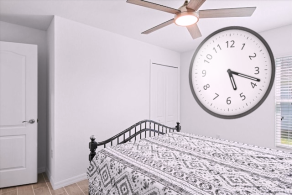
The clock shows **5:18**
